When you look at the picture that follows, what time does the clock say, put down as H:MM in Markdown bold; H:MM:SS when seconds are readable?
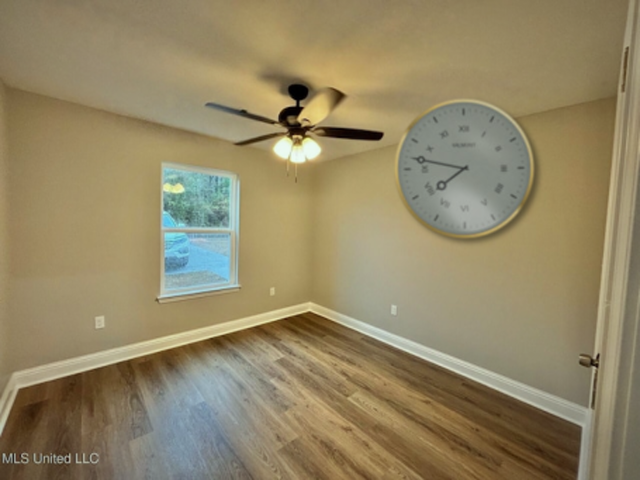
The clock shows **7:47**
